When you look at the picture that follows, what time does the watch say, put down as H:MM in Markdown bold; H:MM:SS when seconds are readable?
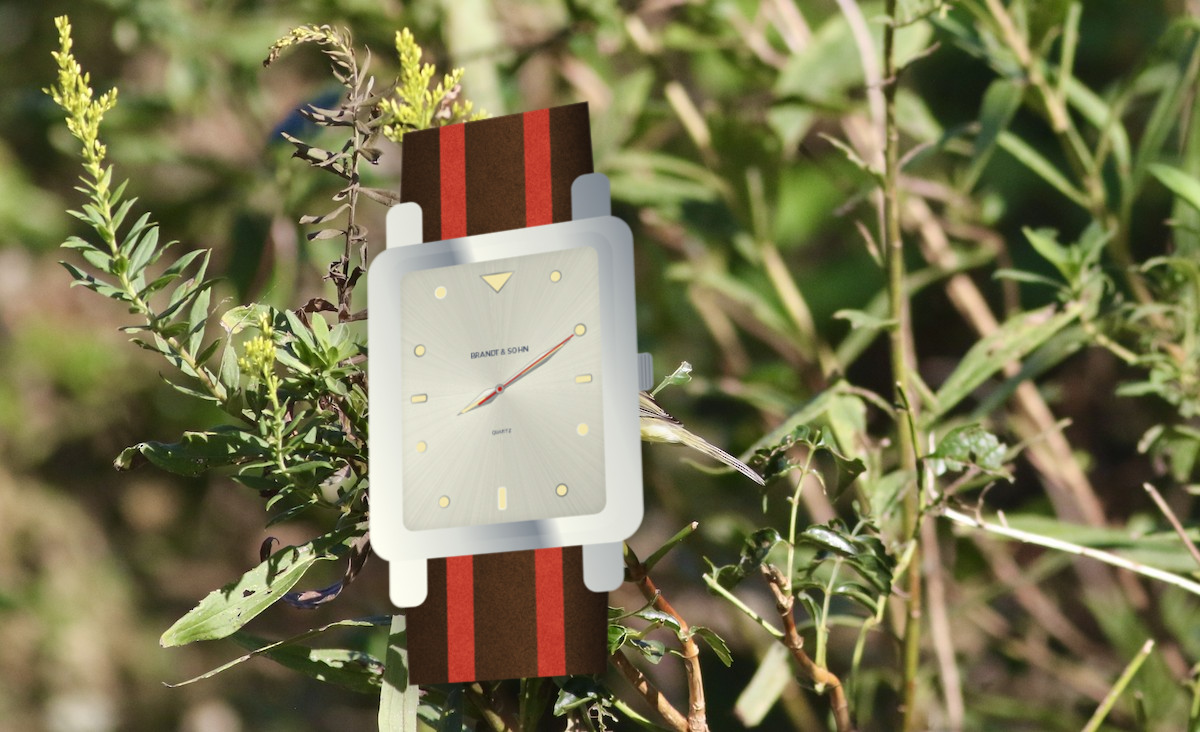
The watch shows **8:10:10**
